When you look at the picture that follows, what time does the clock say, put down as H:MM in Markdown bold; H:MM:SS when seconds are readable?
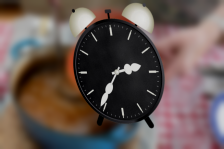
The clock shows **2:36**
